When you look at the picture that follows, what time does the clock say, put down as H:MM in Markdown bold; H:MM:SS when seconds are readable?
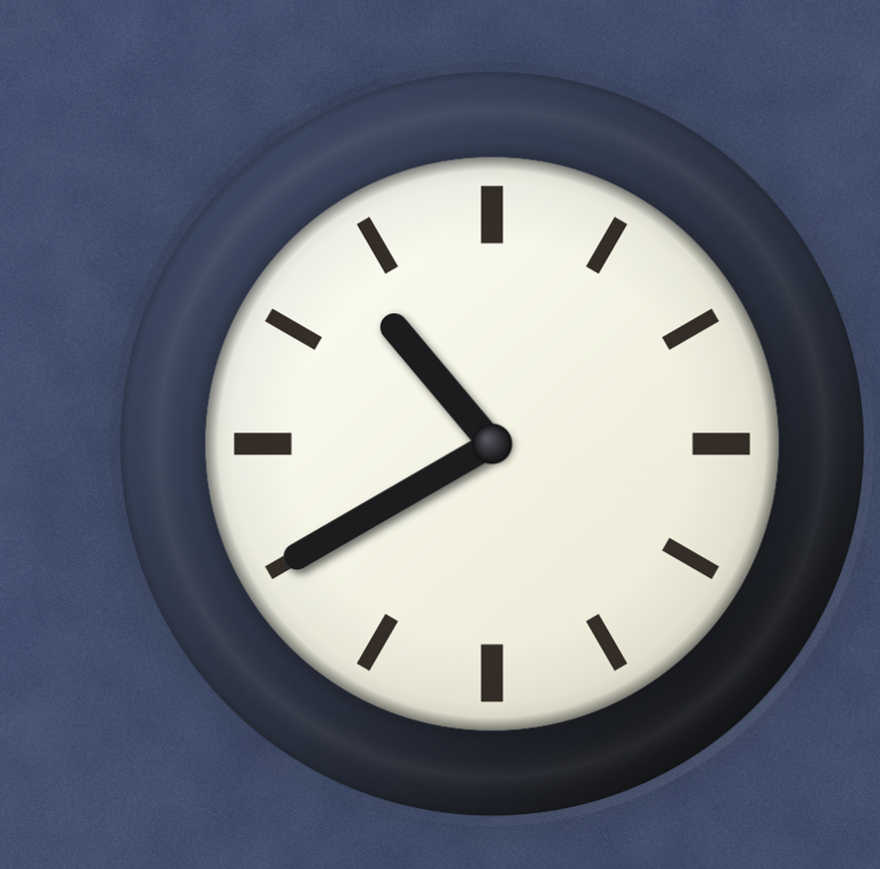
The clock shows **10:40**
